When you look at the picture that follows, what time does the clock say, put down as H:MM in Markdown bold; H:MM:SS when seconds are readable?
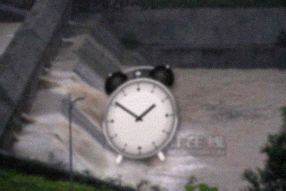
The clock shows **1:51**
